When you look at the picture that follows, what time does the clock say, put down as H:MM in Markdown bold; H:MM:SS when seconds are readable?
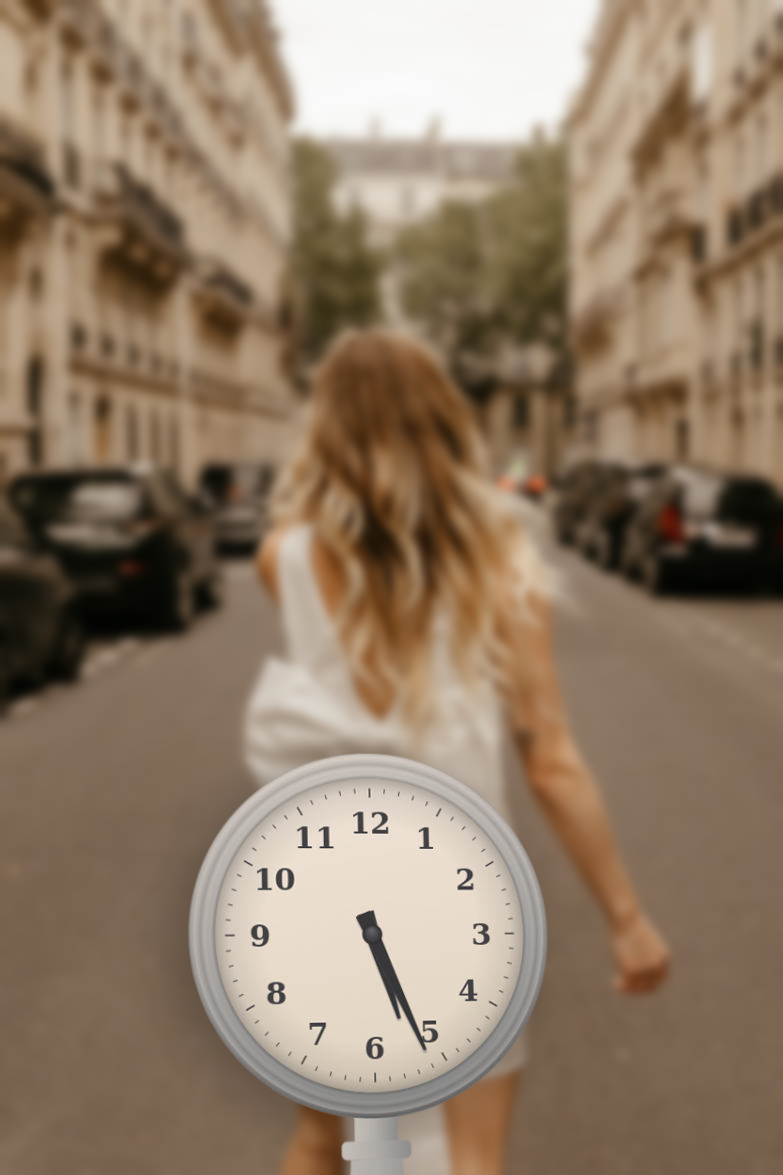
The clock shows **5:26**
